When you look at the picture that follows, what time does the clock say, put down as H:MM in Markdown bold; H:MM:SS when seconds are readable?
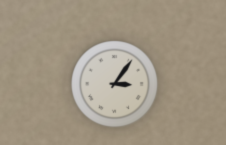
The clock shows **3:06**
